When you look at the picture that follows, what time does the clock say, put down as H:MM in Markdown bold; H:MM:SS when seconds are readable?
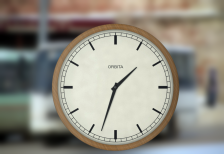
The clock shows **1:33**
